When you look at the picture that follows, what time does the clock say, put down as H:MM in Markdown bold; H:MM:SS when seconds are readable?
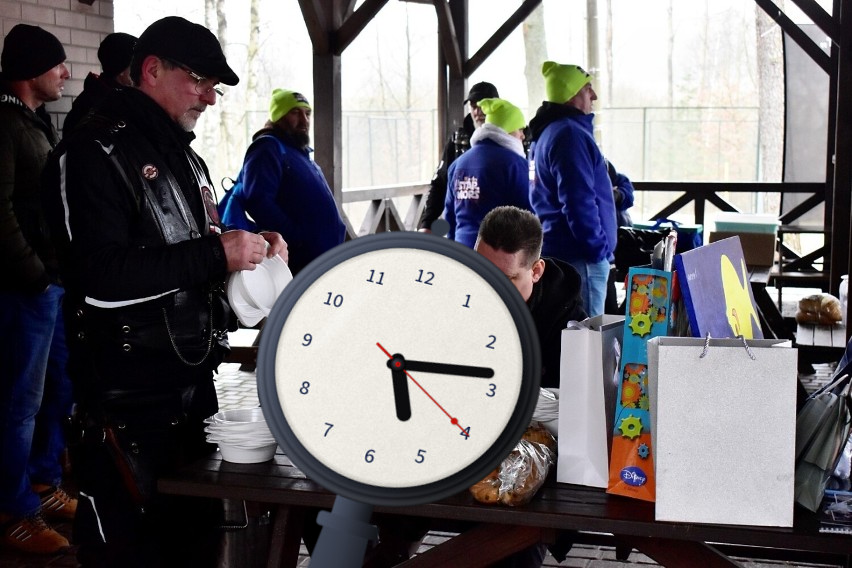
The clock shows **5:13:20**
